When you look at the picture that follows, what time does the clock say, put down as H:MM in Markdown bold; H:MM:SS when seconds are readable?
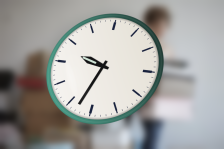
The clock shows **9:33**
